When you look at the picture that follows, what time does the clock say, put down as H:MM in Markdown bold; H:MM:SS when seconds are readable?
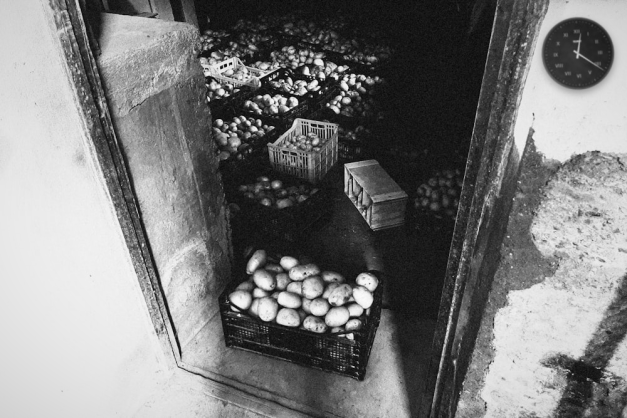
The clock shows **12:21**
